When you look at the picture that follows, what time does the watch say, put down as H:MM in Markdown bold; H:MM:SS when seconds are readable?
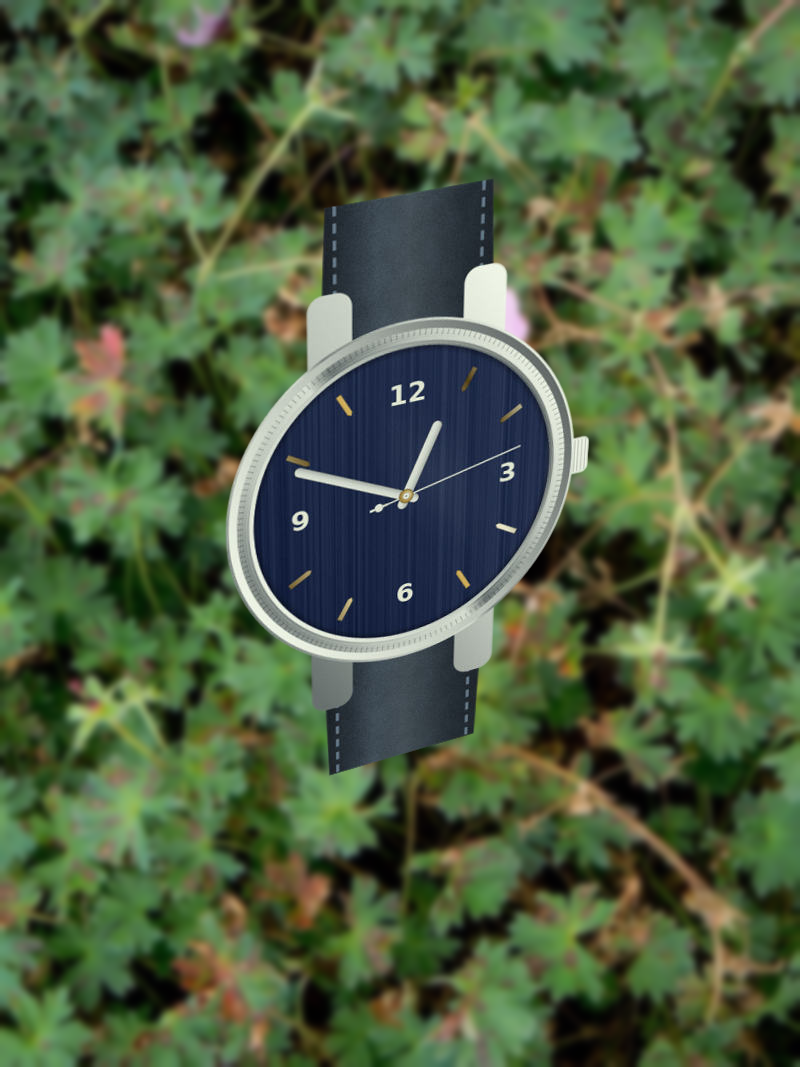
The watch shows **12:49:13**
